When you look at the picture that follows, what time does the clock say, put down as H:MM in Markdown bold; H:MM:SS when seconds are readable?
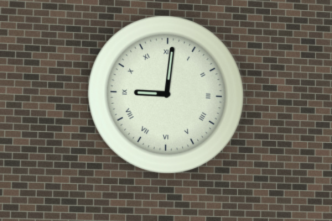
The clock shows **9:01**
